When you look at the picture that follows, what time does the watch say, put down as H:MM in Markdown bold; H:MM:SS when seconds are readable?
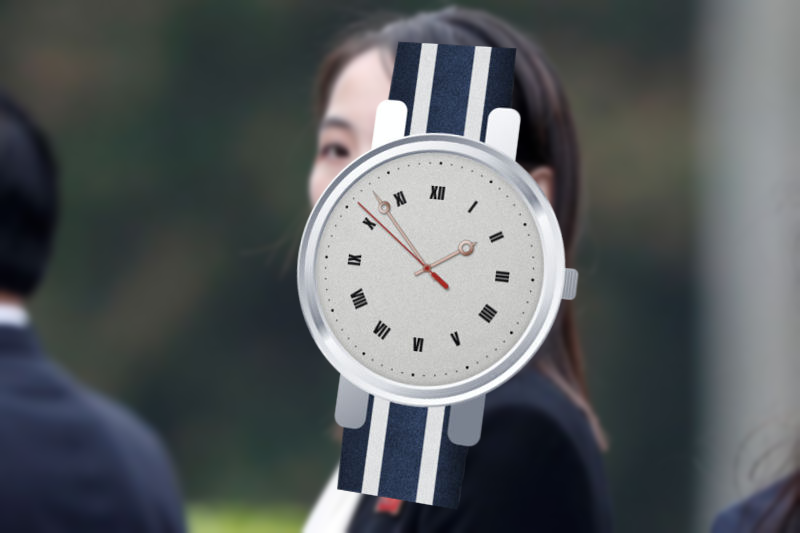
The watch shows **1:52:51**
